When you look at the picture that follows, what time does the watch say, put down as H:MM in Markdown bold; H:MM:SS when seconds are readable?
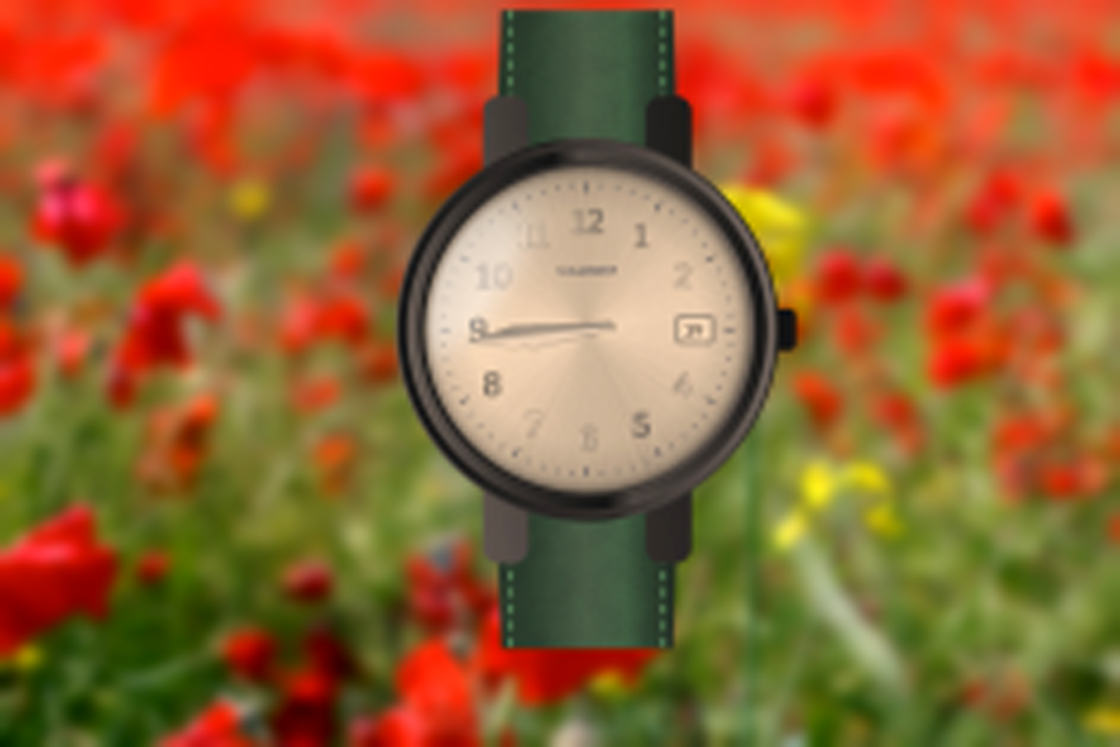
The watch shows **8:44**
